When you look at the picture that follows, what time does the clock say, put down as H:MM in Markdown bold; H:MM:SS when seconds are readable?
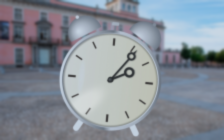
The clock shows **2:06**
